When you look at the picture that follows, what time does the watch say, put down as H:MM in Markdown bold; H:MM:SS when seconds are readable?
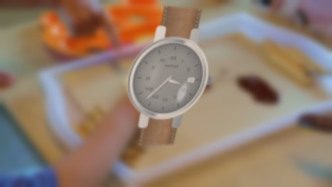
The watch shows **3:37**
